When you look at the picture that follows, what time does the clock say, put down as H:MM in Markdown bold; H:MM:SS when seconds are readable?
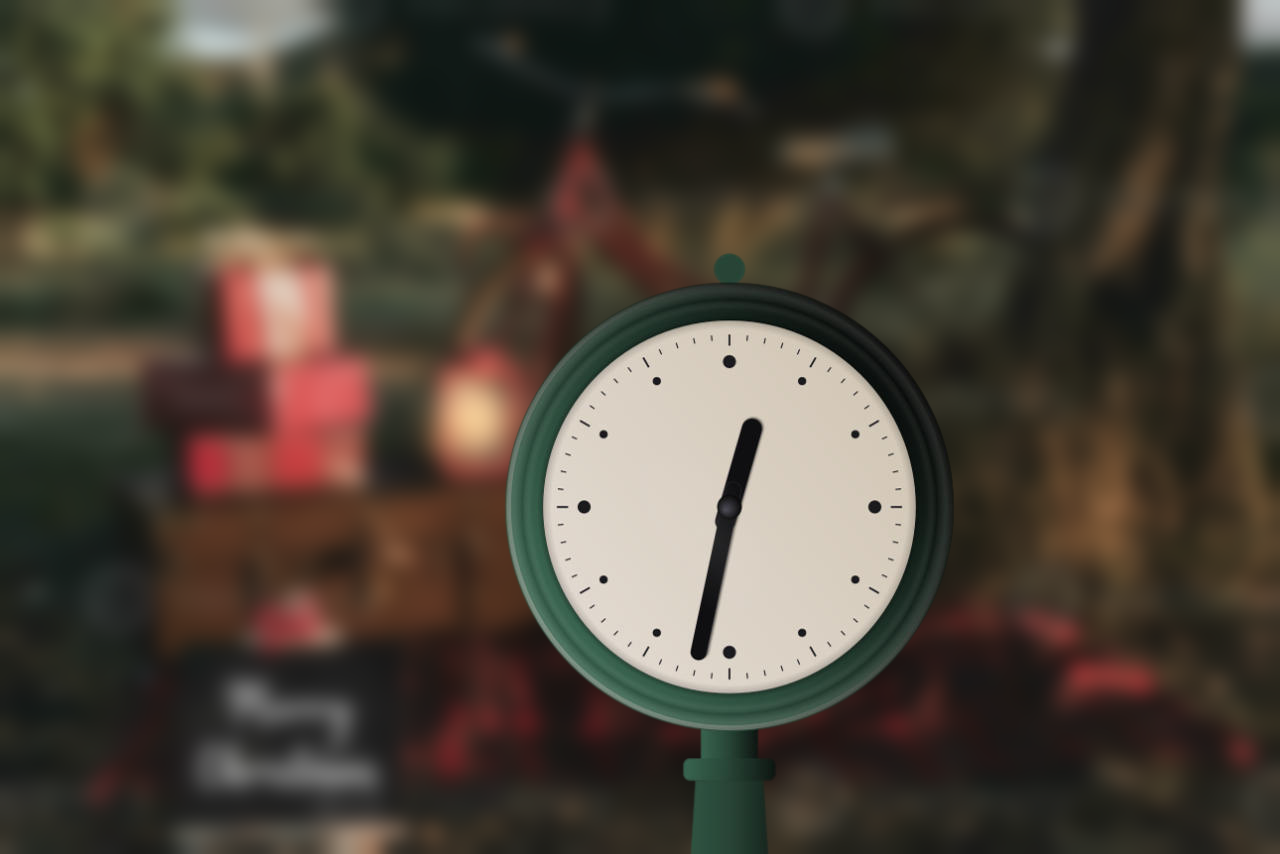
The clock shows **12:32**
